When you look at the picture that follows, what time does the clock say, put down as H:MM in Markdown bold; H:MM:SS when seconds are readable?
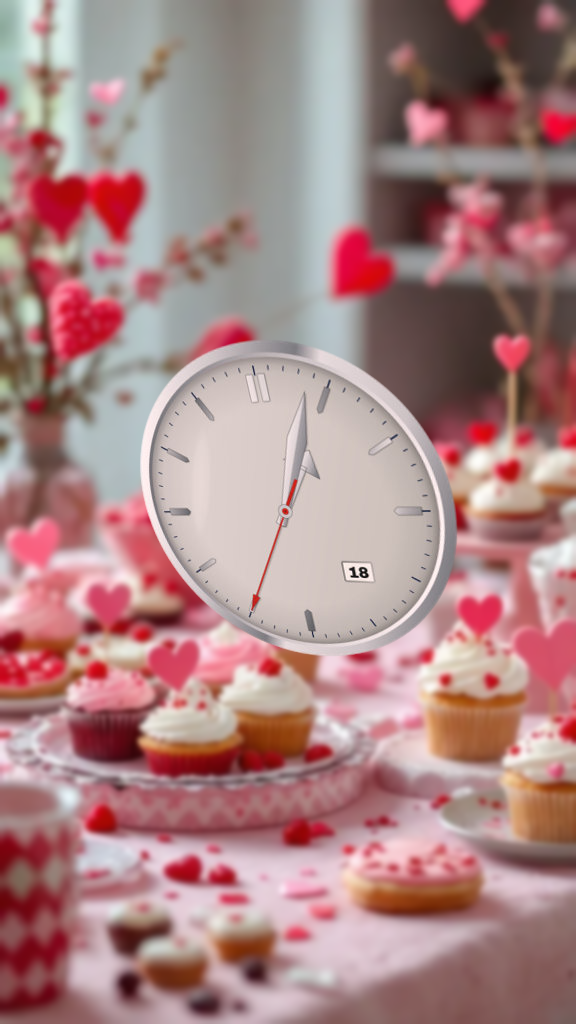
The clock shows **1:03:35**
